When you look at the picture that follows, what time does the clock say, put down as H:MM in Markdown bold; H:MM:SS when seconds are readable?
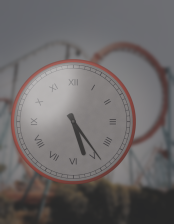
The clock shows **5:24**
